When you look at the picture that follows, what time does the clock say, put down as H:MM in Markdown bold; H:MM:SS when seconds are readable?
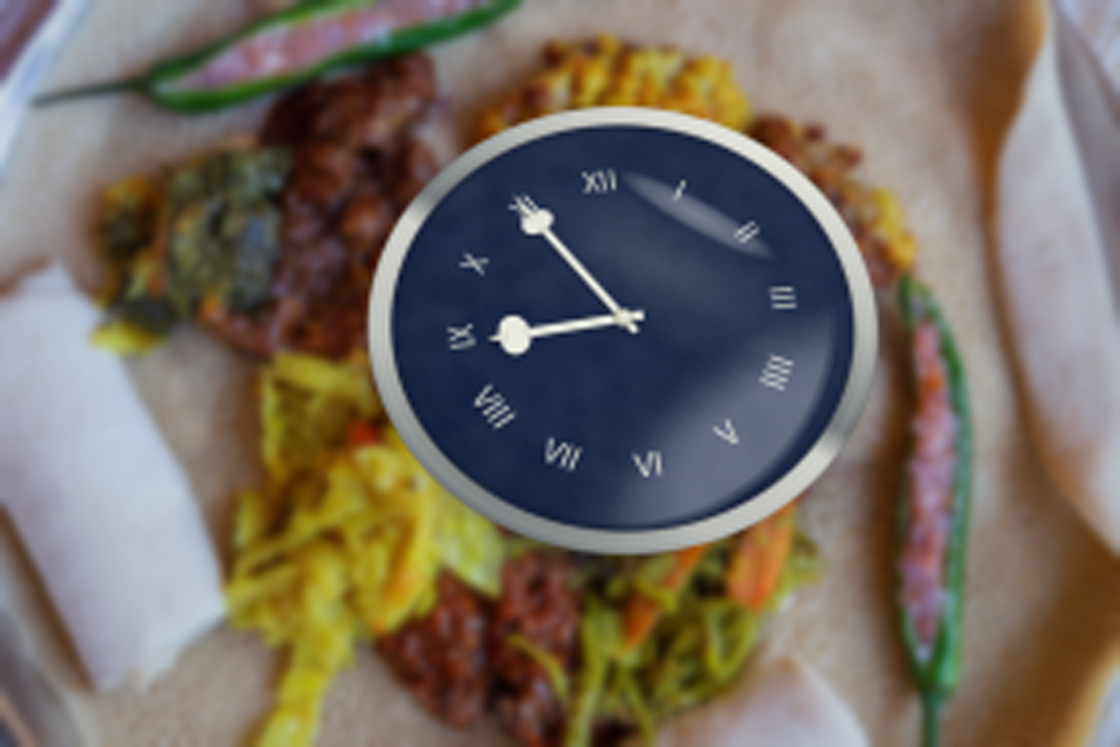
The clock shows **8:55**
